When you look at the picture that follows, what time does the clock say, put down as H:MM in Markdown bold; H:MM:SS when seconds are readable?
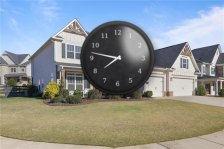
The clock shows **7:47**
